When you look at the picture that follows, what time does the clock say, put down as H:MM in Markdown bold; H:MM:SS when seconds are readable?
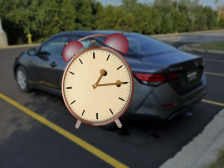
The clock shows **1:15**
